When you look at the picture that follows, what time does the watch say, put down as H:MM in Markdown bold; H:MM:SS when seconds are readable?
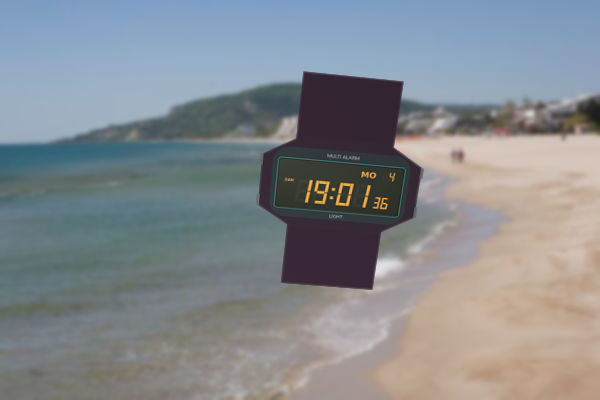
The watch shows **19:01:36**
